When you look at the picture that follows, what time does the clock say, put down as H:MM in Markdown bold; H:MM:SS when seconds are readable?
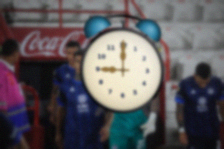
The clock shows **9:00**
